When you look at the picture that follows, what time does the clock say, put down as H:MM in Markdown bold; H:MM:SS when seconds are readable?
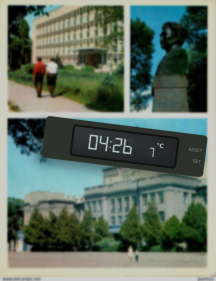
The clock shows **4:26**
